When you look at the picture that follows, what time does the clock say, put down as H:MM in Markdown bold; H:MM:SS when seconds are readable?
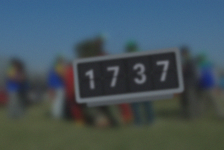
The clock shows **17:37**
